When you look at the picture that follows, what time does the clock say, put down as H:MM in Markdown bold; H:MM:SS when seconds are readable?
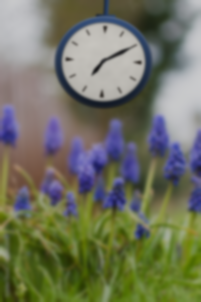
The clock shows **7:10**
